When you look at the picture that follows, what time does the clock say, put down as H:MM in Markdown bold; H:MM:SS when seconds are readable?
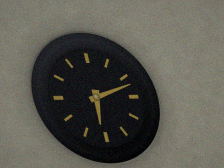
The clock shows **6:12**
